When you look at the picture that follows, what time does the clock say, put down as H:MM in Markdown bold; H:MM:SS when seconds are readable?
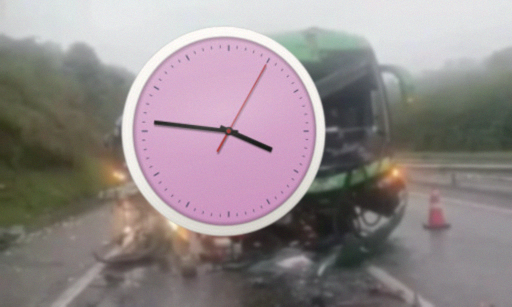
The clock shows **3:46:05**
